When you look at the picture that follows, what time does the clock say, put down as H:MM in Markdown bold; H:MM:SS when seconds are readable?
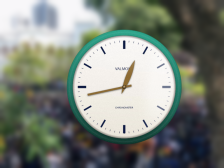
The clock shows **12:43**
